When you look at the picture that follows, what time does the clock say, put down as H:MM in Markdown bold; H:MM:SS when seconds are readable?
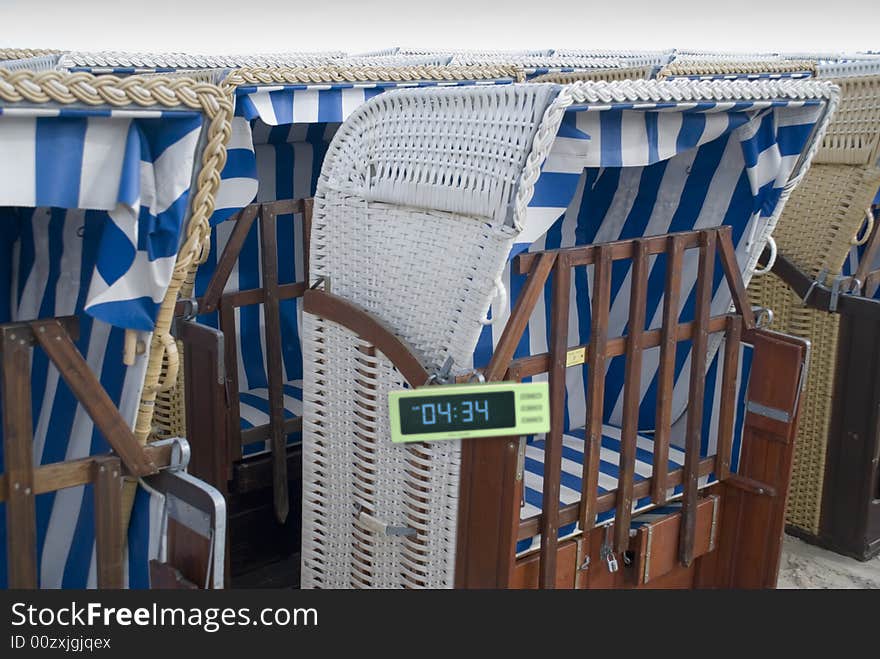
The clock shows **4:34**
